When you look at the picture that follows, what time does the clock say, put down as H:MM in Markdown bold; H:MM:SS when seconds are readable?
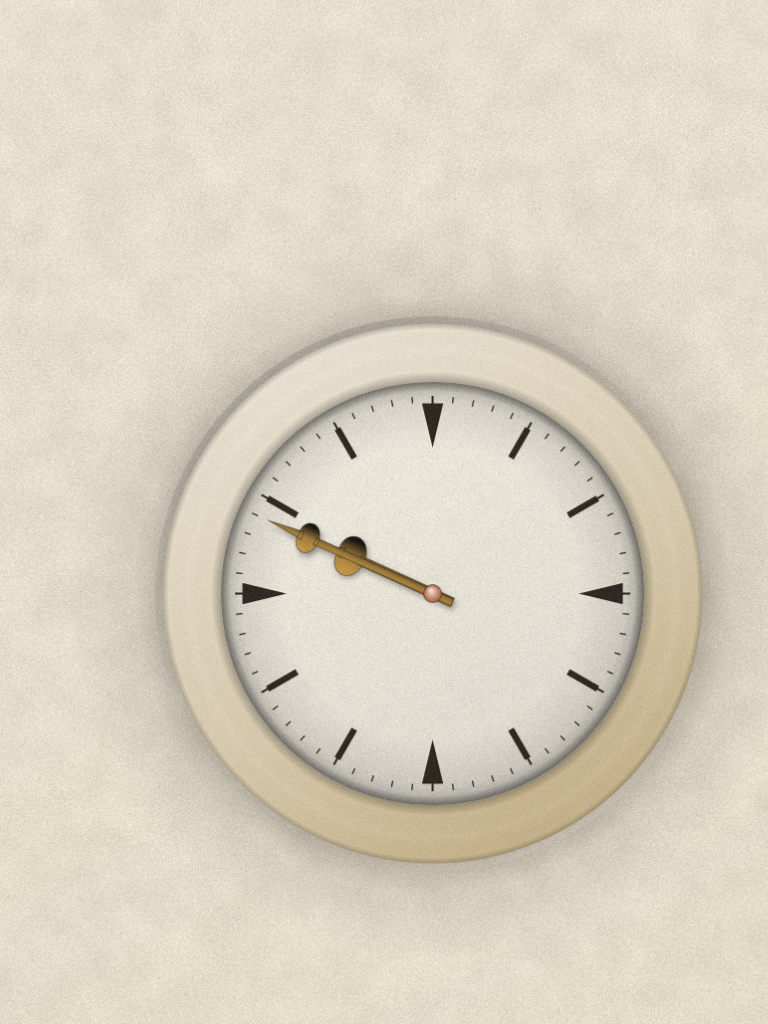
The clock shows **9:49**
